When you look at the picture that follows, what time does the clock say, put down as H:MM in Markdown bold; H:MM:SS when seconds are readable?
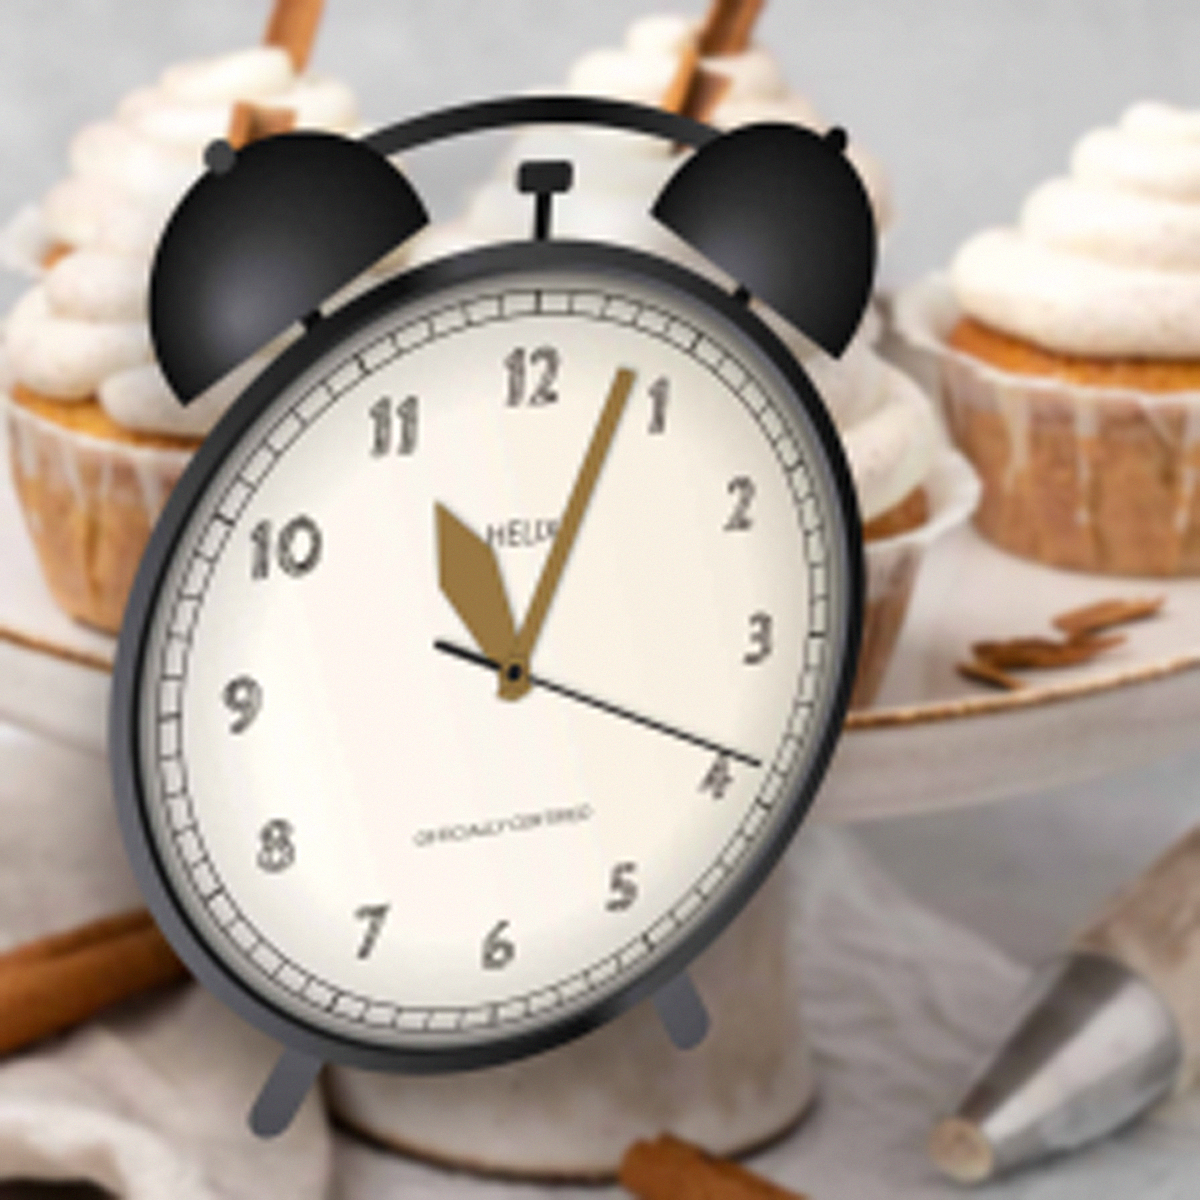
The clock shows **11:03:19**
